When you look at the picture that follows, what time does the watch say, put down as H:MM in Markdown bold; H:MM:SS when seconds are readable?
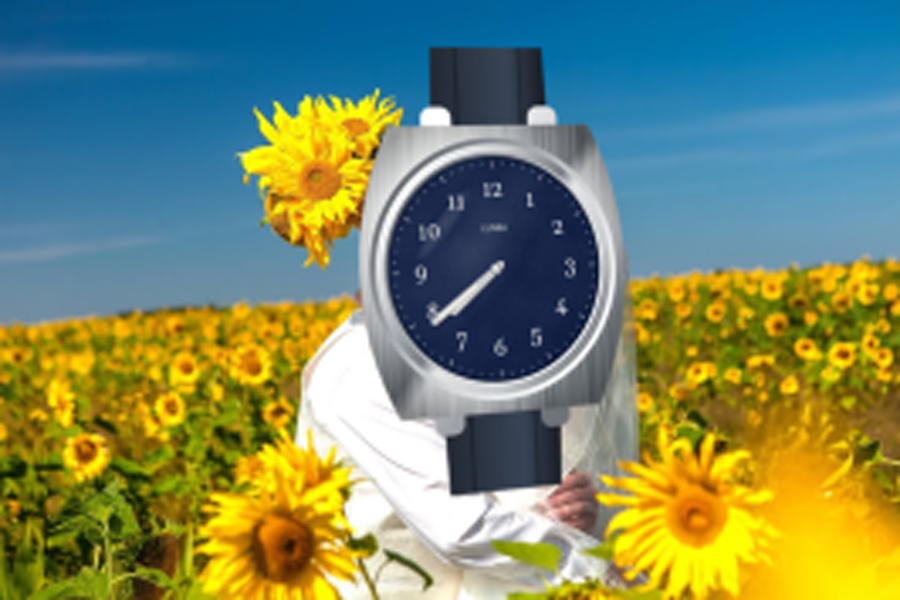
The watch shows **7:39**
